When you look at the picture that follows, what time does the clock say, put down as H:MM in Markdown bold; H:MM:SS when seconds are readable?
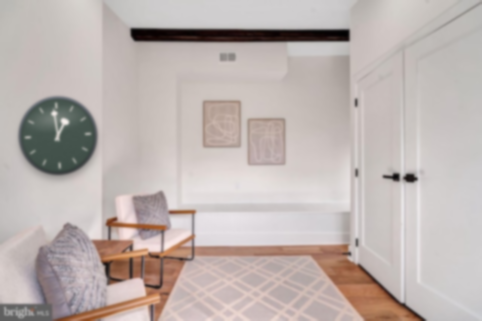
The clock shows **12:59**
